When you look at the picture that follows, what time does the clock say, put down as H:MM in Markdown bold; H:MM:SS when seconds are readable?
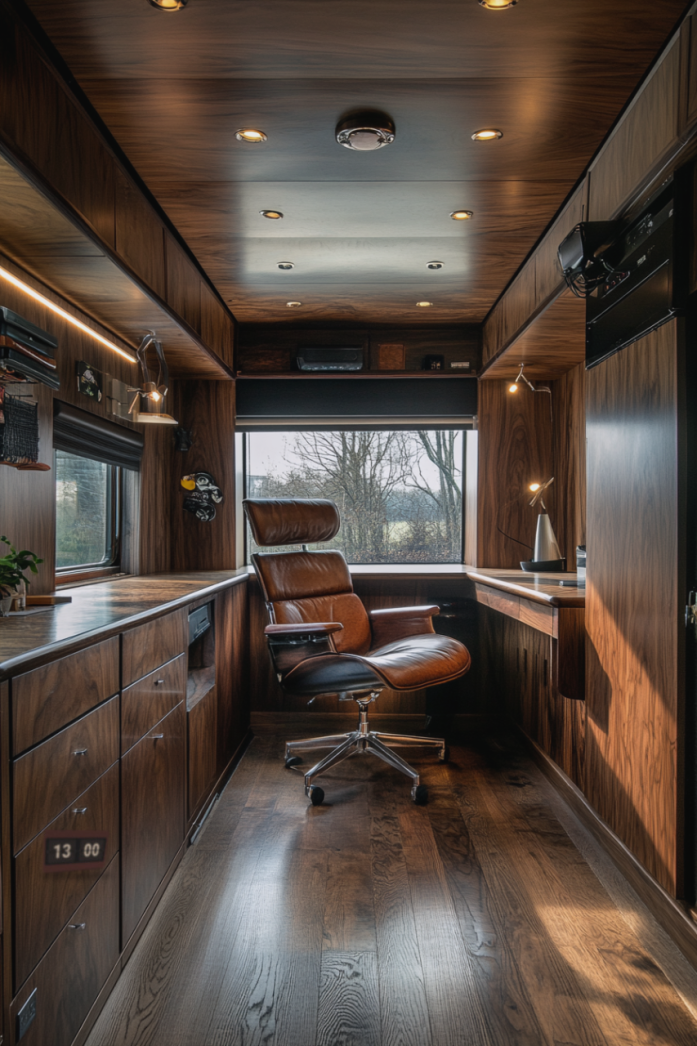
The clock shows **13:00**
